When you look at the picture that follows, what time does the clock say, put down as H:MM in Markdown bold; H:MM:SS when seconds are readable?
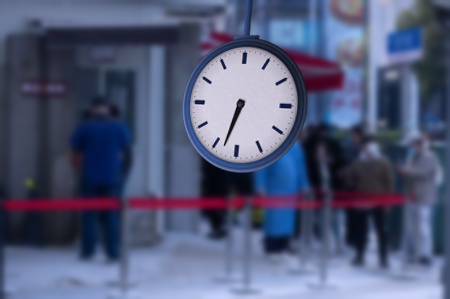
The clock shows **6:33**
